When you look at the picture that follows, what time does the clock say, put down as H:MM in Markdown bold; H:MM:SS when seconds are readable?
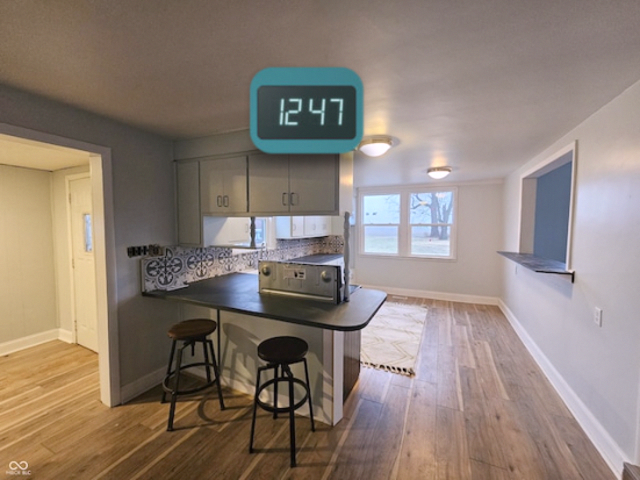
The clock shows **12:47**
